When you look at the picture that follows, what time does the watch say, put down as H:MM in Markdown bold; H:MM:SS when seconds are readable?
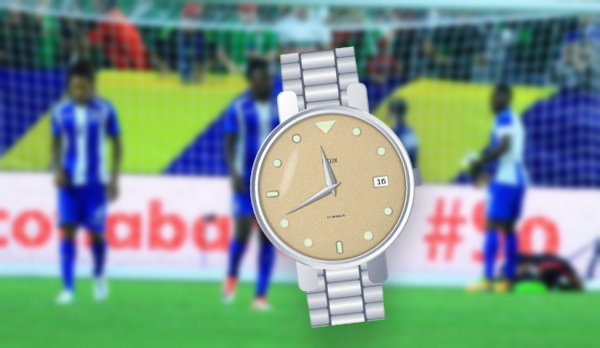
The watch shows **11:41**
